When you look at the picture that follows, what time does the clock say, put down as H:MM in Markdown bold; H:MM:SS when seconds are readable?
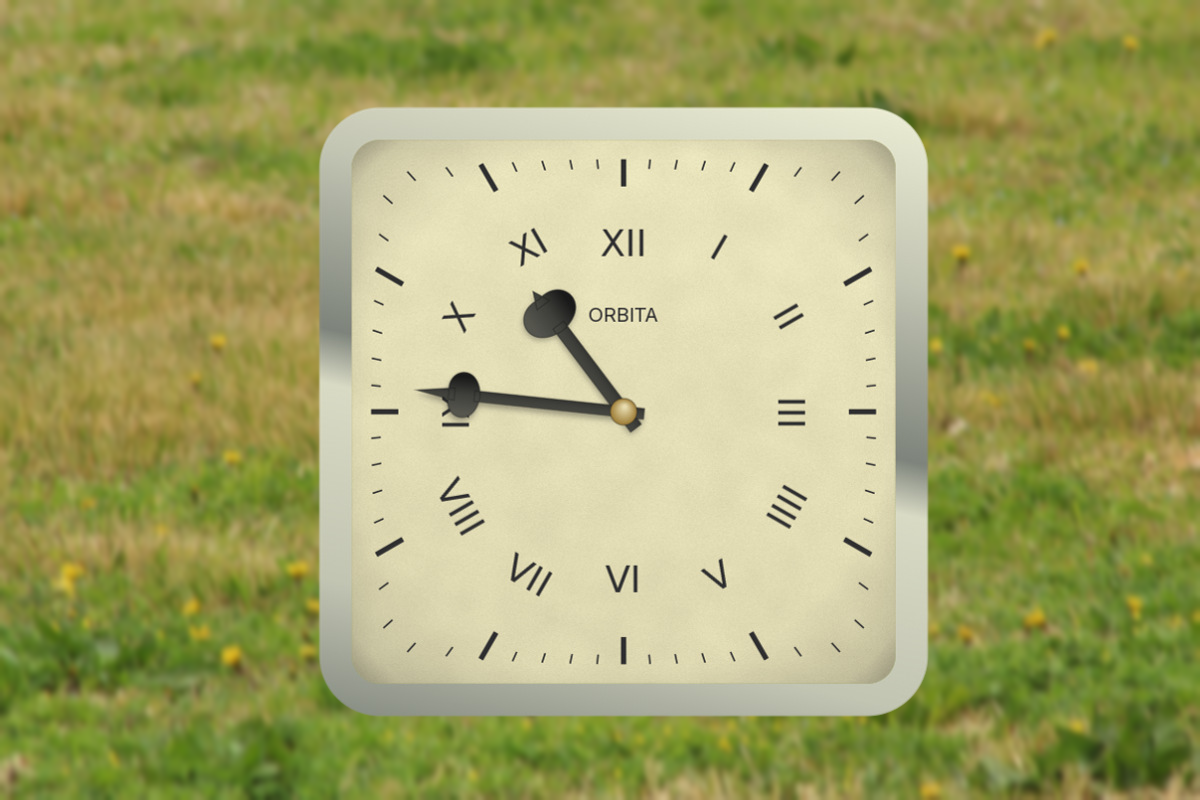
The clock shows **10:46**
